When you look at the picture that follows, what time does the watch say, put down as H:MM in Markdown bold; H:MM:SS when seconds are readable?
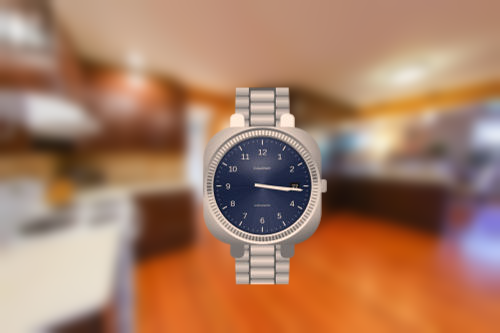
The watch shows **3:16**
